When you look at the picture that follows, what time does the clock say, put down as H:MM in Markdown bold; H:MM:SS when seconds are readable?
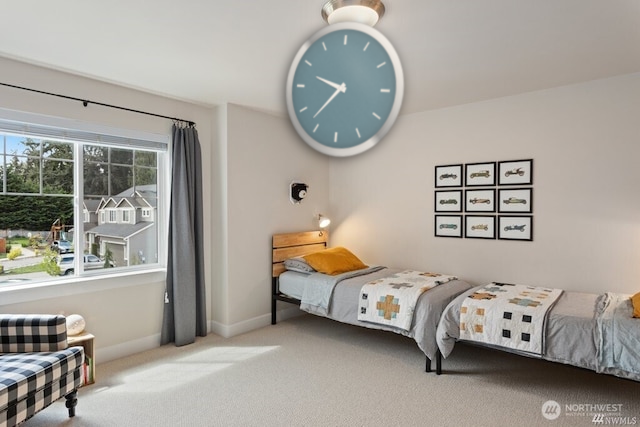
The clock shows **9:37**
